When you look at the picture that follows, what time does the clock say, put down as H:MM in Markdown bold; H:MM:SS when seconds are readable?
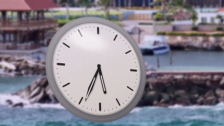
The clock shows **5:34**
